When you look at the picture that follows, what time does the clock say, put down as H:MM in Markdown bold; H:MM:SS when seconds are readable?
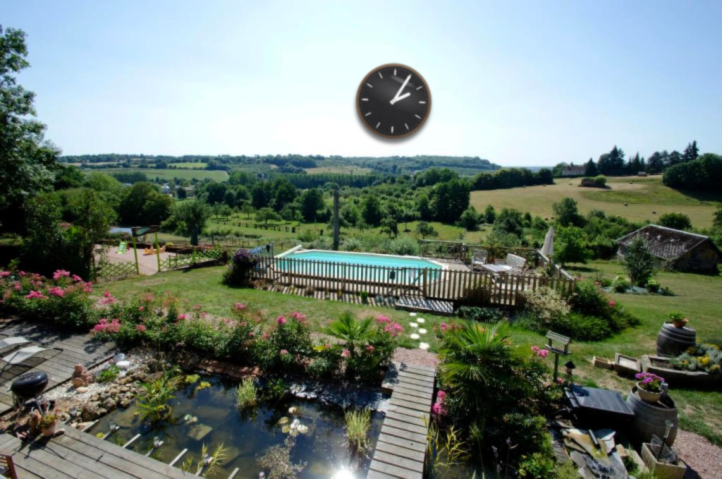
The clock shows **2:05**
